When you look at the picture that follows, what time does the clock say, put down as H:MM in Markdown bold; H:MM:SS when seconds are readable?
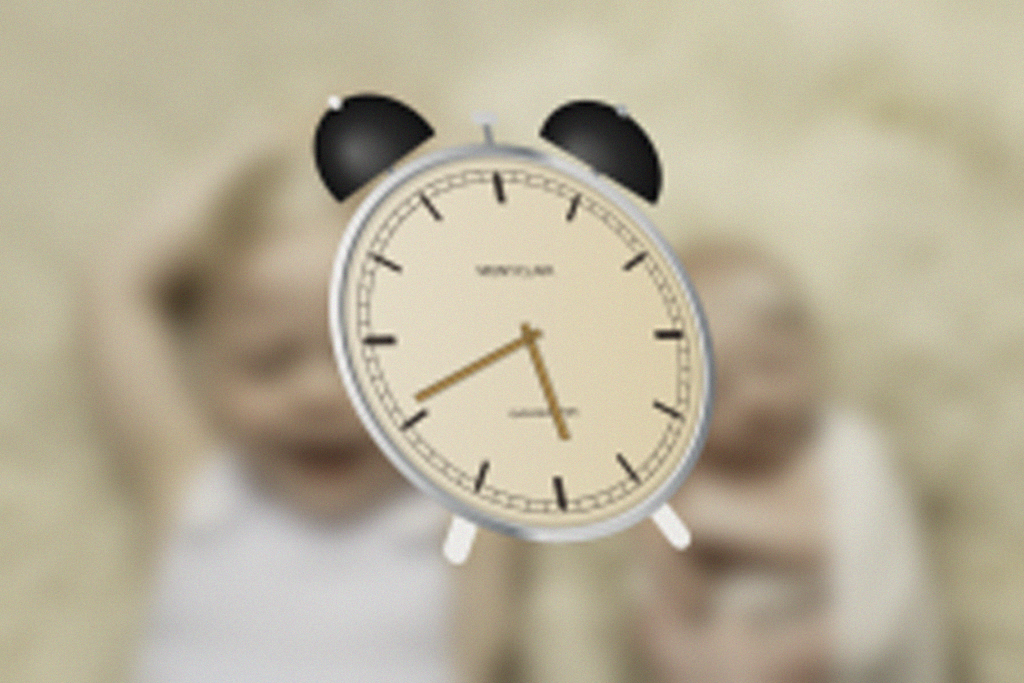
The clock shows **5:41**
